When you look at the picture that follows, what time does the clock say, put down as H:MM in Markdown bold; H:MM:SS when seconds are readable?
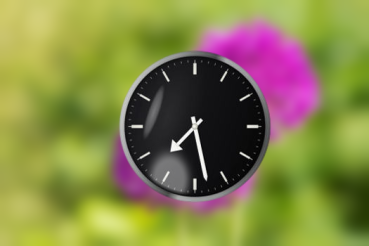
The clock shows **7:28**
